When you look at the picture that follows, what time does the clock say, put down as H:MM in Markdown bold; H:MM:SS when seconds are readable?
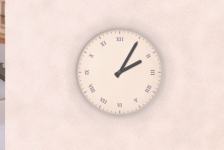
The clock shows **2:05**
